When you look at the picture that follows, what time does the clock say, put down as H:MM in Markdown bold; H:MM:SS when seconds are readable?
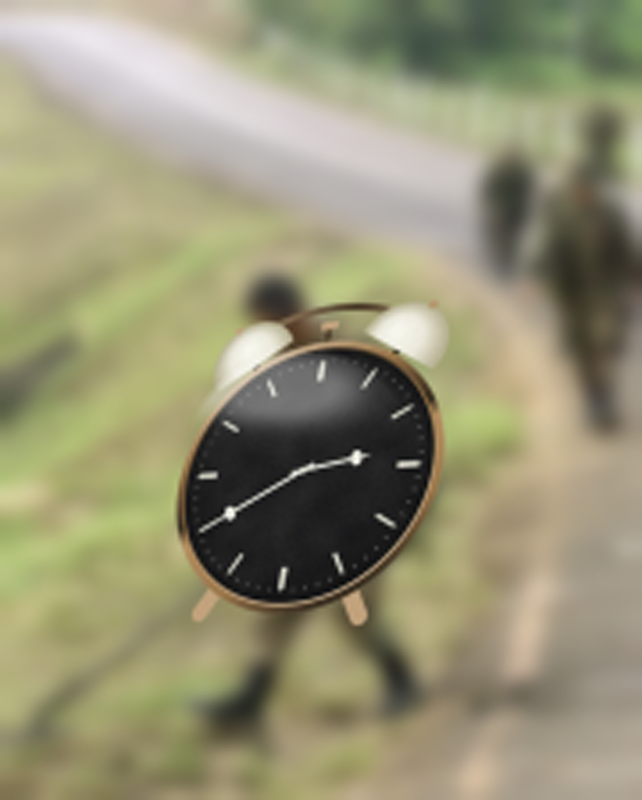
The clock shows **2:40**
